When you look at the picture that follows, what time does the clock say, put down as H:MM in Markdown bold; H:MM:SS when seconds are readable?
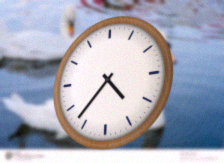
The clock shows **4:37**
